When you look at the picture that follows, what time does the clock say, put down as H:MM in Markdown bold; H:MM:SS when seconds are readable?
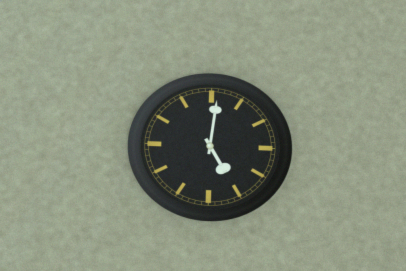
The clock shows **5:01**
